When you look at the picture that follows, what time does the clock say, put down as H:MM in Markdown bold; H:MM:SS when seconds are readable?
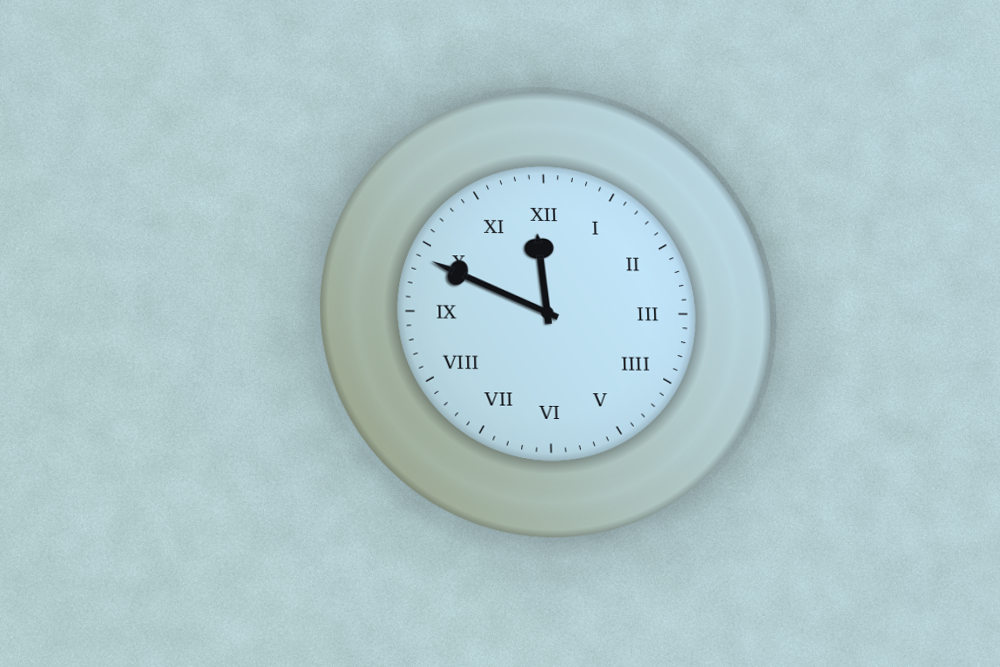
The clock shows **11:49**
